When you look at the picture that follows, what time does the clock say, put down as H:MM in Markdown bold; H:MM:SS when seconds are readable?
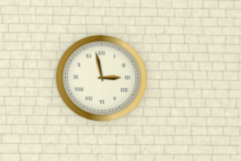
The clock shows **2:58**
